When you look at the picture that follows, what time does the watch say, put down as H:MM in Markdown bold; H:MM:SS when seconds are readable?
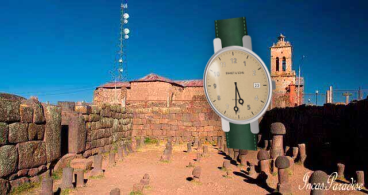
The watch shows **5:31**
